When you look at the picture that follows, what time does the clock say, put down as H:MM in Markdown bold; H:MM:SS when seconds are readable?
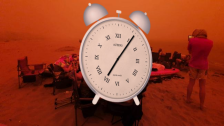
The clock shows **7:06**
